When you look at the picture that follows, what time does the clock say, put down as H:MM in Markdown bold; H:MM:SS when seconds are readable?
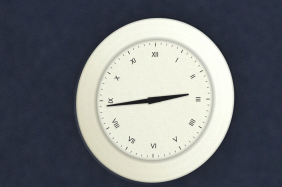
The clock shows **2:44**
